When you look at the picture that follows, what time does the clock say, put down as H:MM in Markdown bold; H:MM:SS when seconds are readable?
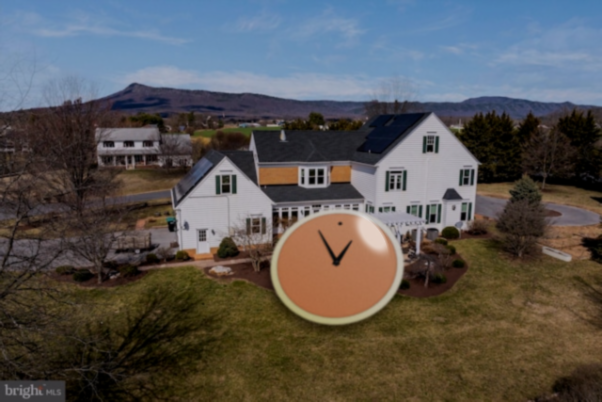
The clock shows **12:55**
